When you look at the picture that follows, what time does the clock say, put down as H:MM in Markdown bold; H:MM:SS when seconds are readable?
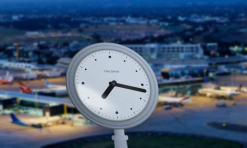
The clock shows **7:17**
